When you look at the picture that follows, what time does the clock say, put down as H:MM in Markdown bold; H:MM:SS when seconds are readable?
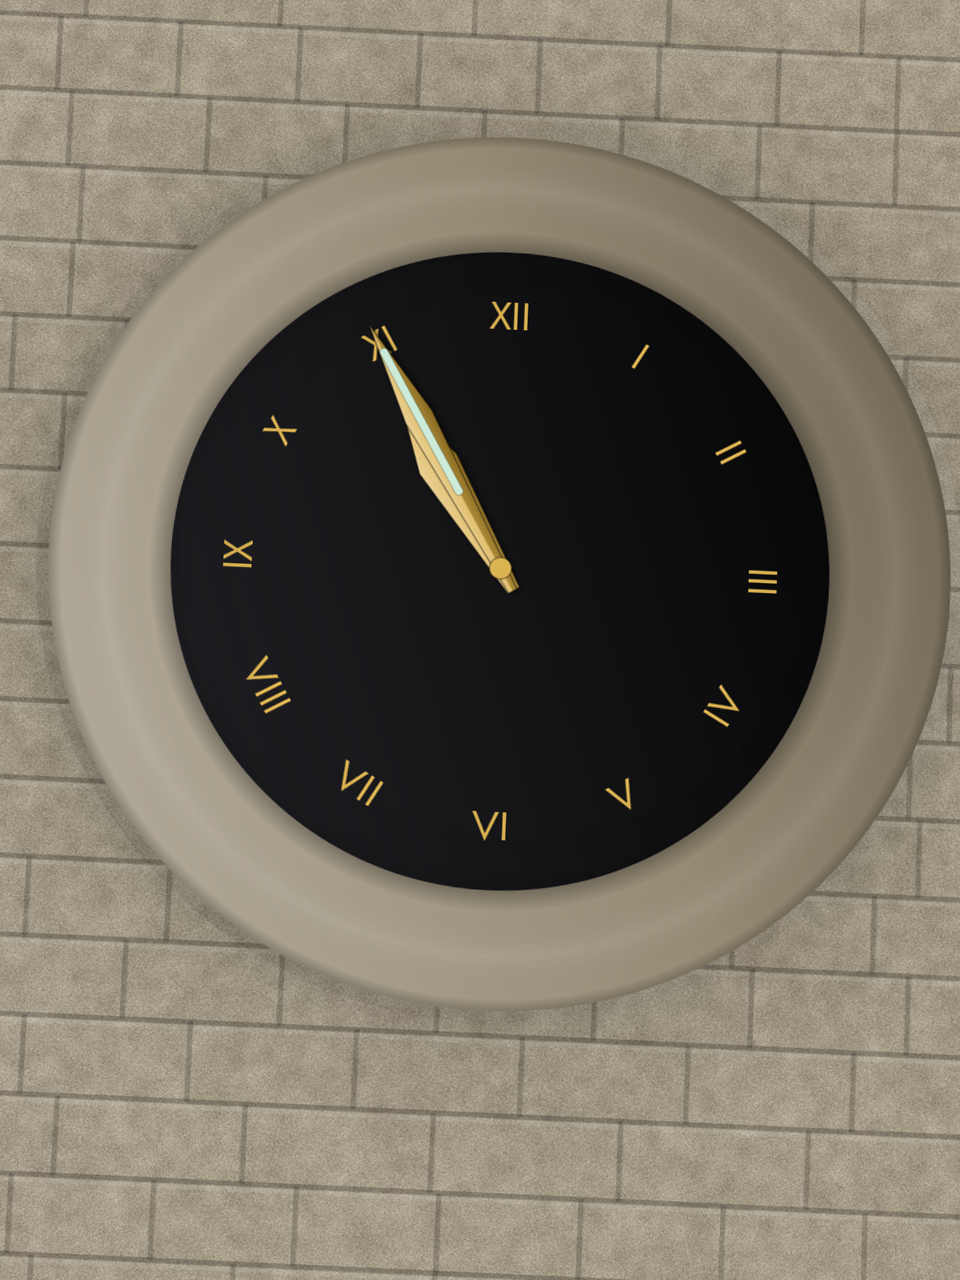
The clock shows **10:55**
